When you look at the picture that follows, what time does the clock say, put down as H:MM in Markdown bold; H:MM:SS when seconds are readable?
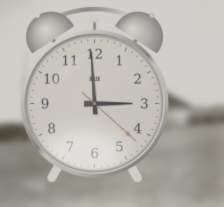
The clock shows **2:59:22**
